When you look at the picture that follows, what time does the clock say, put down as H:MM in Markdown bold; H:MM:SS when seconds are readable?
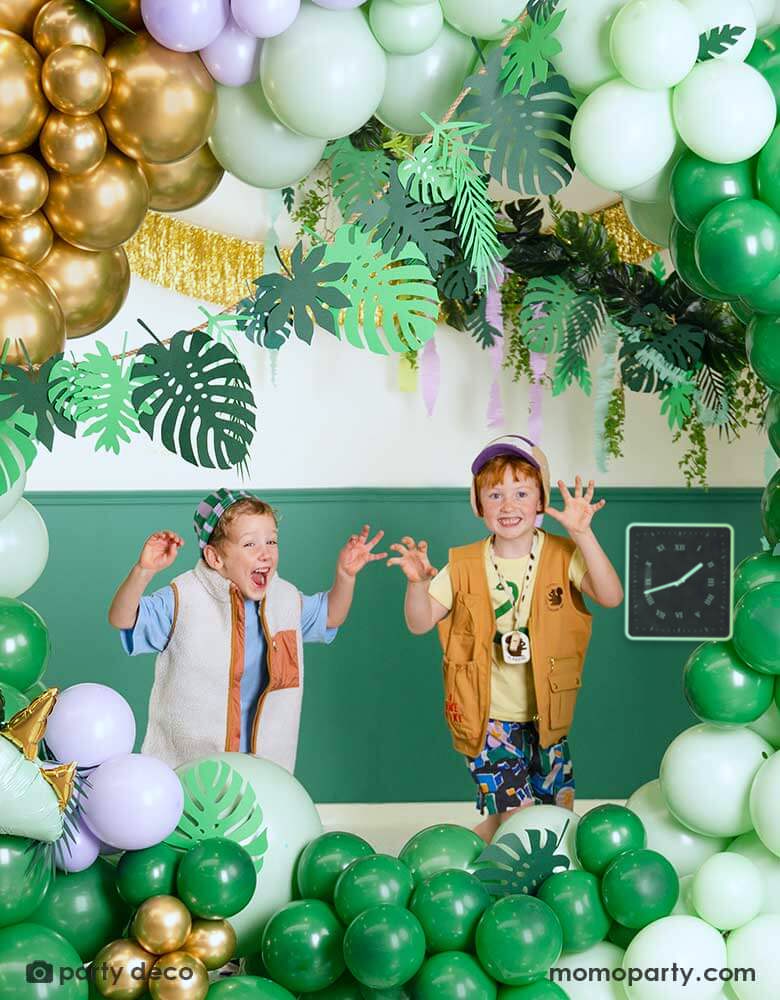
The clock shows **1:42**
